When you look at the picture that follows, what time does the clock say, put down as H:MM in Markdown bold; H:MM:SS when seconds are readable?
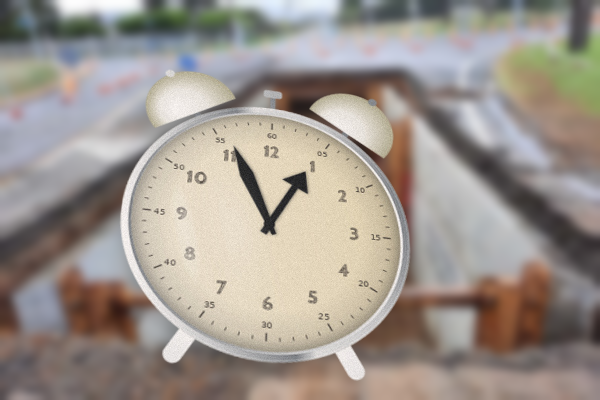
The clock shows **12:56**
